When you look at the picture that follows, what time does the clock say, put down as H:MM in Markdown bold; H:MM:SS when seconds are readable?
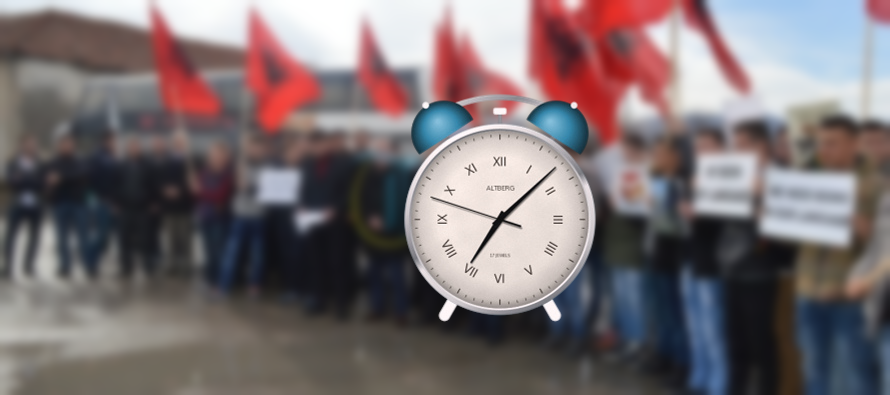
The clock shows **7:07:48**
